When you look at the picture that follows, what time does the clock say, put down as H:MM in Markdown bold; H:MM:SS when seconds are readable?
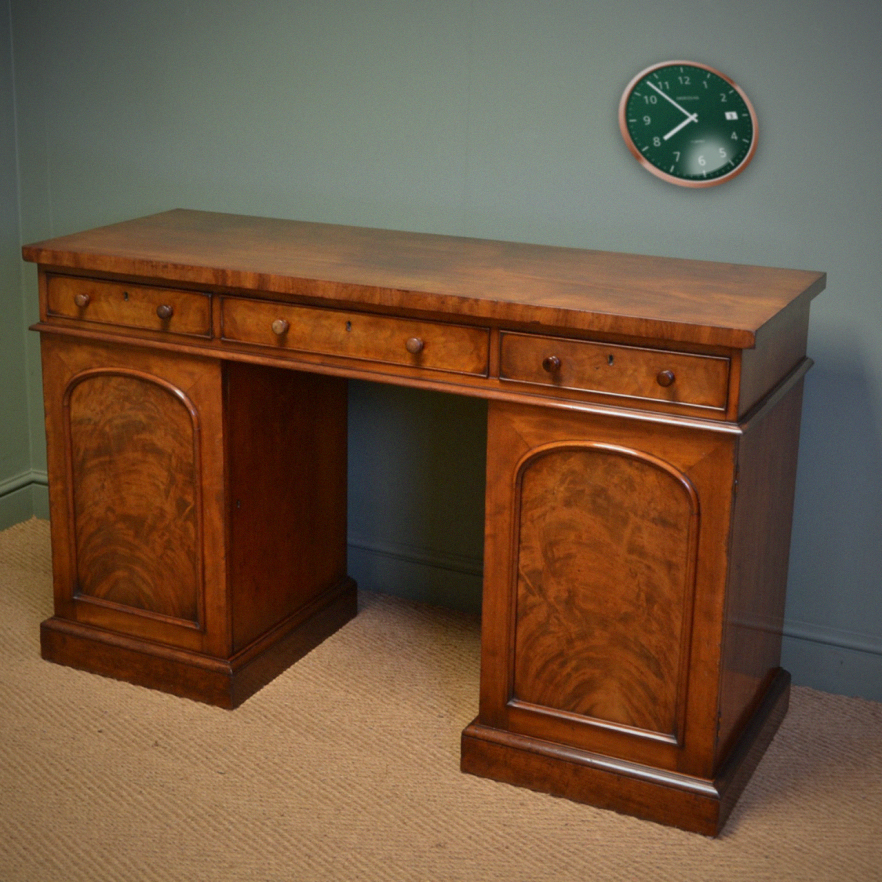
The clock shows **7:53**
